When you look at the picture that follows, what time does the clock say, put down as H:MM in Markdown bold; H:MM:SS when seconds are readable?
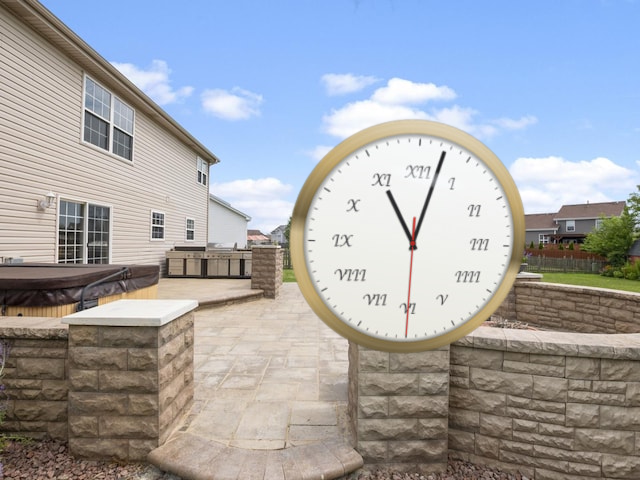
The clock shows **11:02:30**
